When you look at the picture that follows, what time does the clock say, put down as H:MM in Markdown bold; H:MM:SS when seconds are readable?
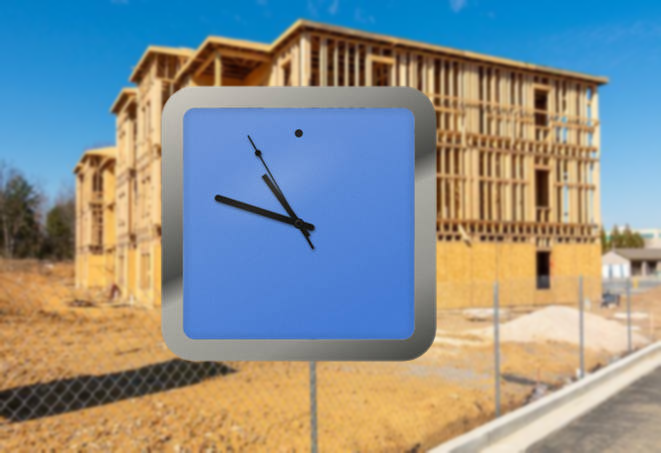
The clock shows **10:47:55**
